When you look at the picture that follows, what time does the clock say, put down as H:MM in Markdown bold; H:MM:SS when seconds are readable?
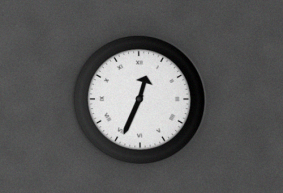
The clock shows **12:34**
